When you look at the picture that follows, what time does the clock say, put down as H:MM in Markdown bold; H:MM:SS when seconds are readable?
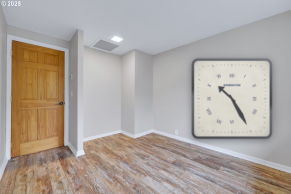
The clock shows **10:25**
